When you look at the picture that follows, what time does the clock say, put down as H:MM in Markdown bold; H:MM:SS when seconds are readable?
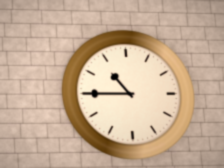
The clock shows **10:45**
